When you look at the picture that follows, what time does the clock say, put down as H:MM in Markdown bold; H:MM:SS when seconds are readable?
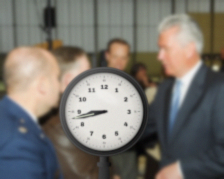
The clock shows **8:43**
